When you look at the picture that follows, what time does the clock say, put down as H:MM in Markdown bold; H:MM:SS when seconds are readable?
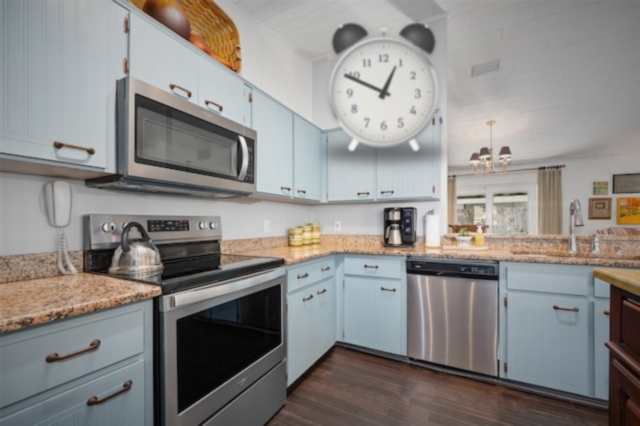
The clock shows **12:49**
